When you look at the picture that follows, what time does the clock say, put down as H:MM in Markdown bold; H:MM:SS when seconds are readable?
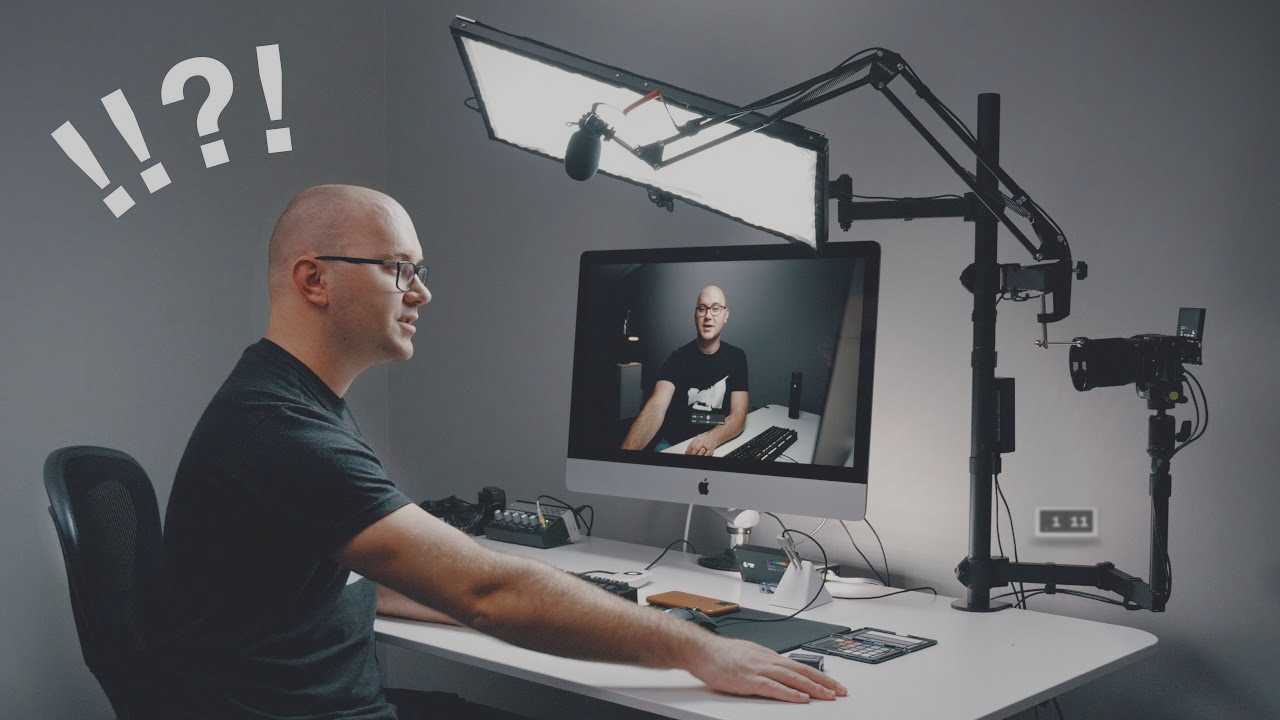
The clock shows **1:11**
